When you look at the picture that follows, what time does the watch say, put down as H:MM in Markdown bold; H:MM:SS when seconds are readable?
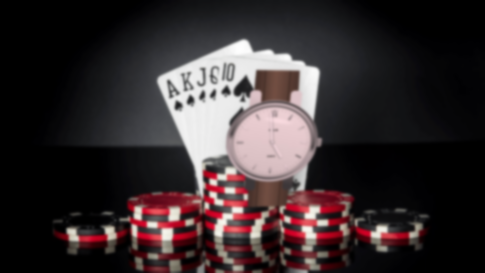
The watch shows **4:59**
